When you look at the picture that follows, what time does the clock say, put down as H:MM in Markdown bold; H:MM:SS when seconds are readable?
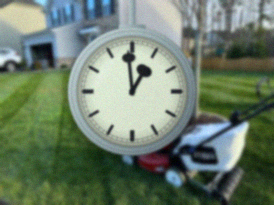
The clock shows **12:59**
